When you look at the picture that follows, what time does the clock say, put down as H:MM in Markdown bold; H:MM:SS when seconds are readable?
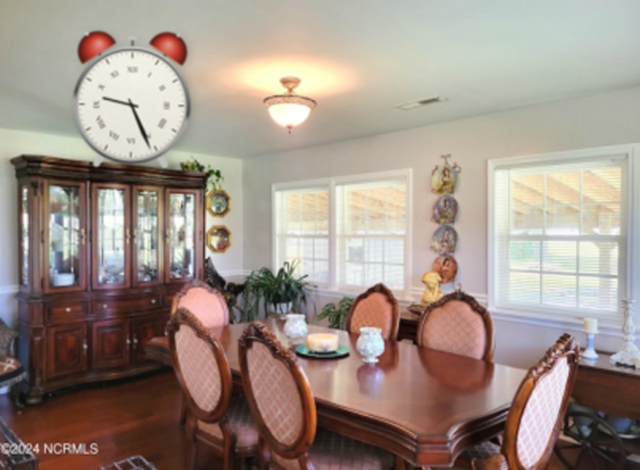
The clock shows **9:26**
